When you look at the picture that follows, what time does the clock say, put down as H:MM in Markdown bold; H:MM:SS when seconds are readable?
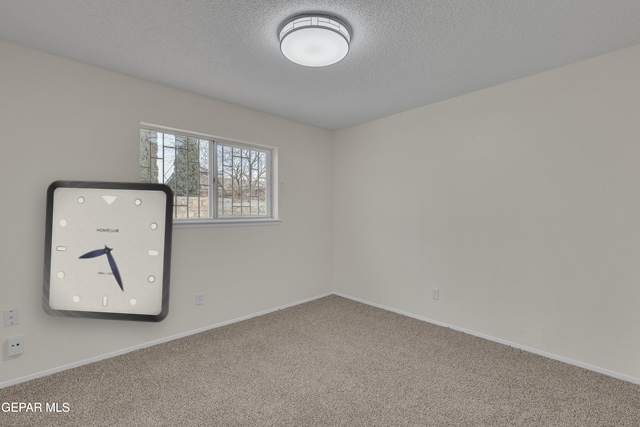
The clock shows **8:26**
